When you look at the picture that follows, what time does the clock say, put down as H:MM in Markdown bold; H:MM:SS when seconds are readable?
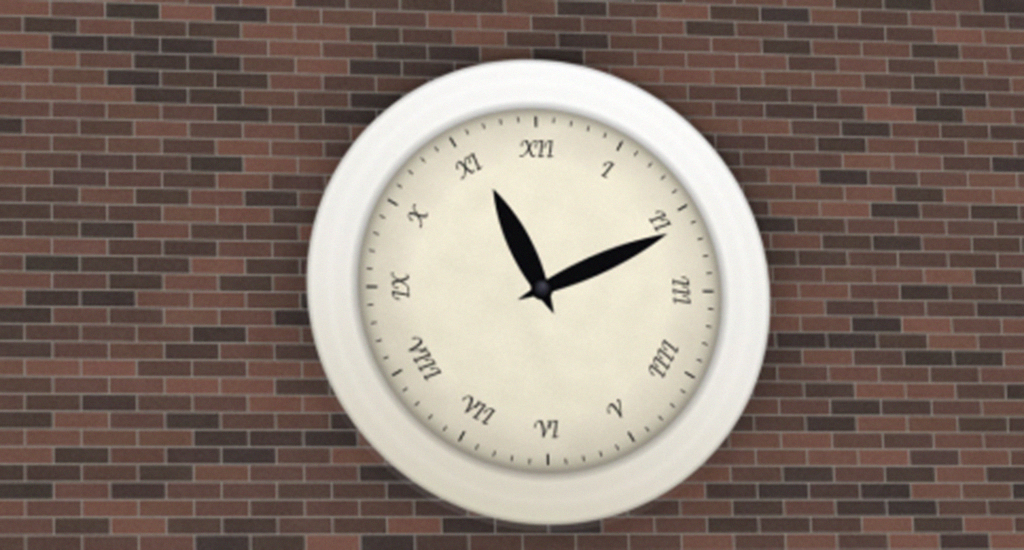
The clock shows **11:11**
